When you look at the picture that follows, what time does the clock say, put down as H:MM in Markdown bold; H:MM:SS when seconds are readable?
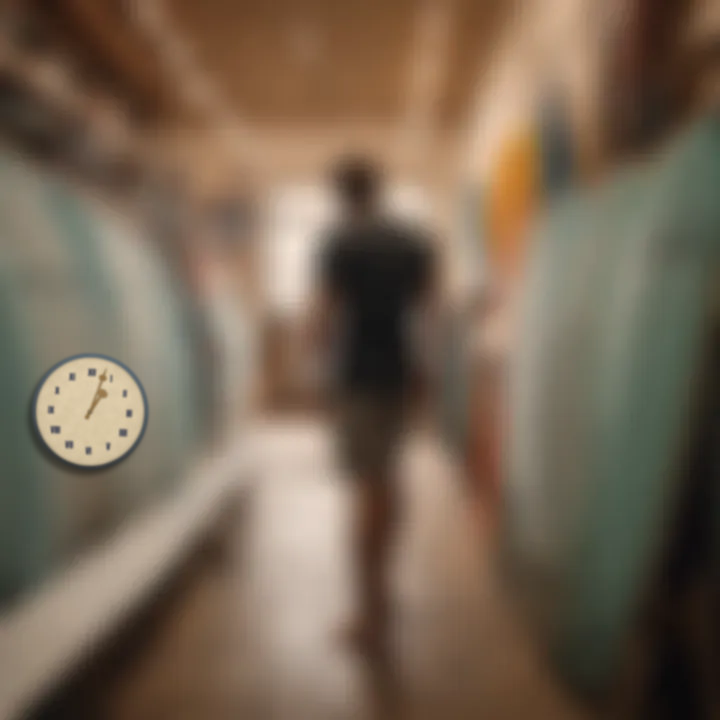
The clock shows **1:03**
